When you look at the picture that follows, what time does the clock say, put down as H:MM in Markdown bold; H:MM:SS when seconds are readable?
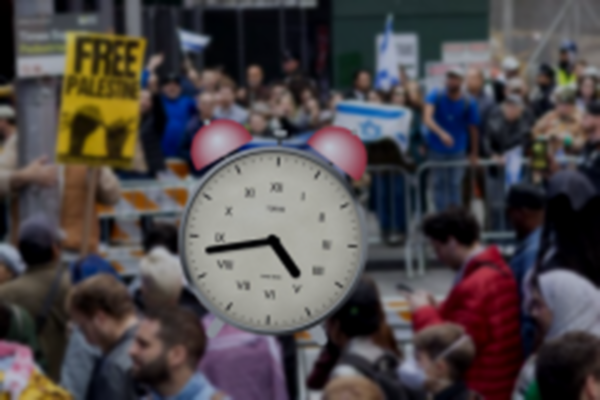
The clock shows **4:43**
